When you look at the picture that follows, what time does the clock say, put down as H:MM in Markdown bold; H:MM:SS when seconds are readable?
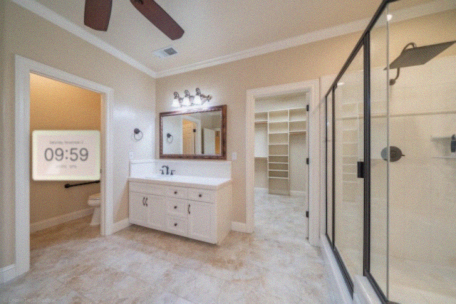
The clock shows **9:59**
